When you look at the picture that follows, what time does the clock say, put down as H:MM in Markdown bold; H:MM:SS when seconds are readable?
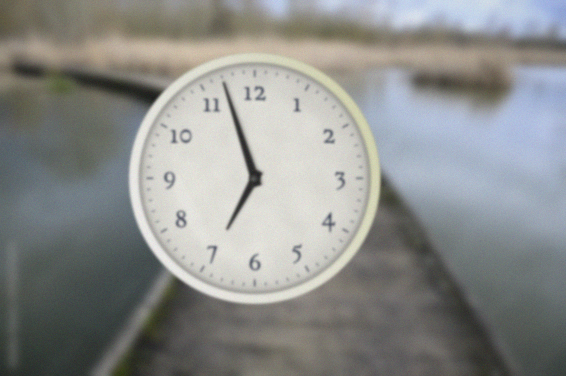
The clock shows **6:57**
